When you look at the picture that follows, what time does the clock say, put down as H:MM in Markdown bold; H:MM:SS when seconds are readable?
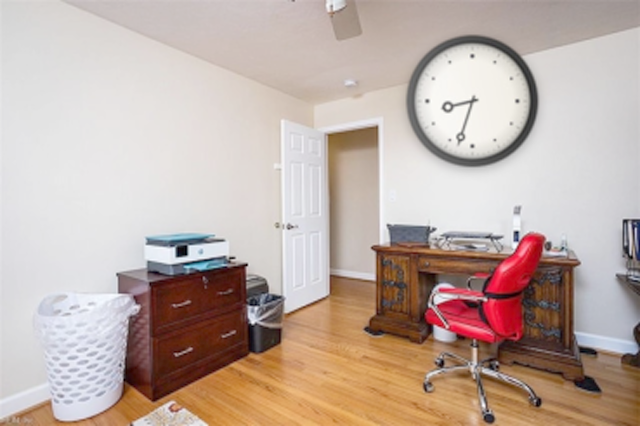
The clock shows **8:33**
